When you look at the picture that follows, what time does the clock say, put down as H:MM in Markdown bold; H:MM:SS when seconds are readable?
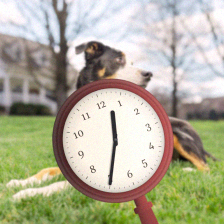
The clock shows **12:35**
